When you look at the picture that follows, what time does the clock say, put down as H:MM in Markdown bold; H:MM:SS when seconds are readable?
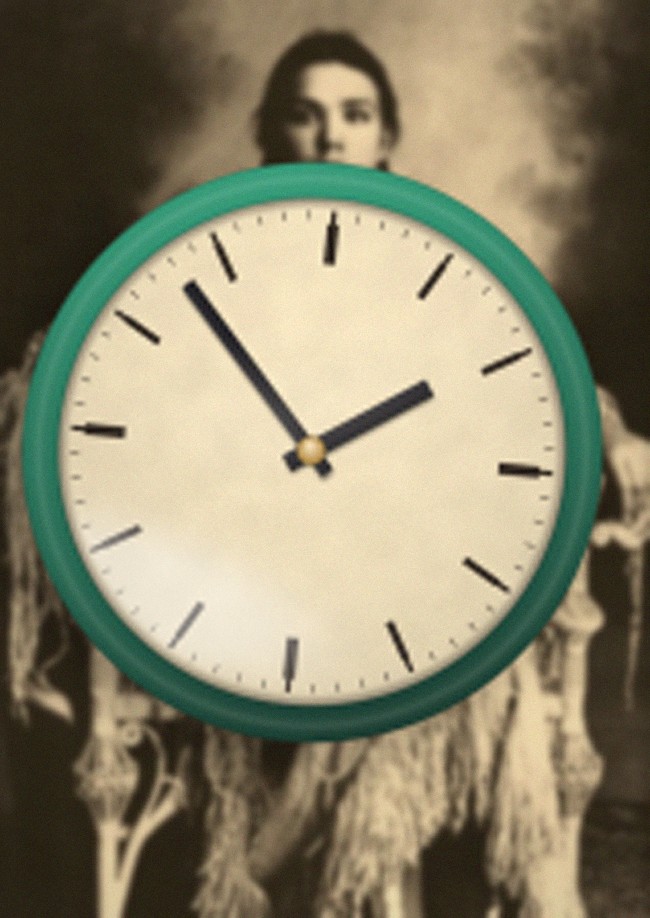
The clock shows **1:53**
